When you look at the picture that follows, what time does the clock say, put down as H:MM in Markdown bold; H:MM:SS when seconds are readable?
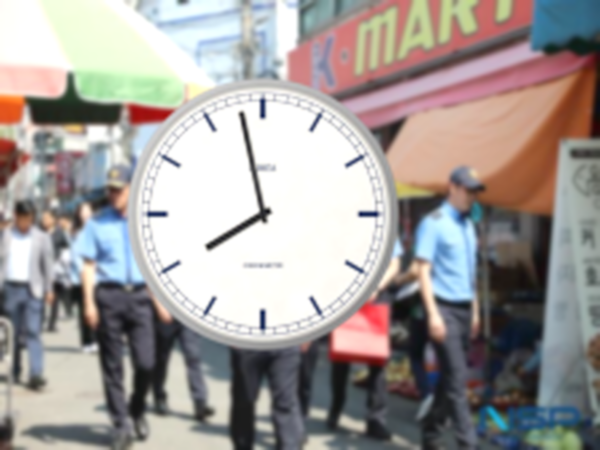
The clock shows **7:58**
